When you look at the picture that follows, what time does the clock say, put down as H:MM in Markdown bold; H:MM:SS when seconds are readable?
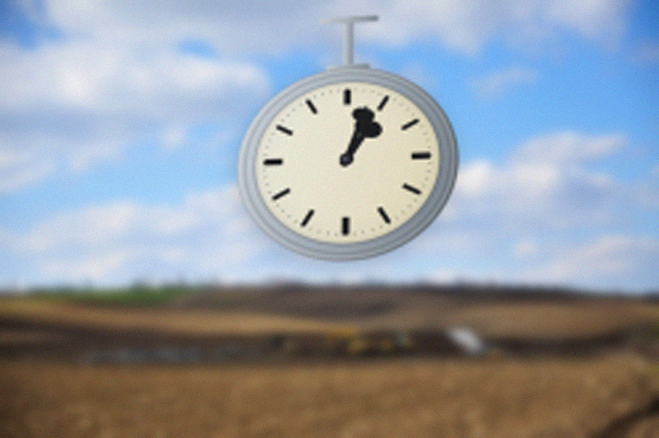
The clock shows **1:03**
